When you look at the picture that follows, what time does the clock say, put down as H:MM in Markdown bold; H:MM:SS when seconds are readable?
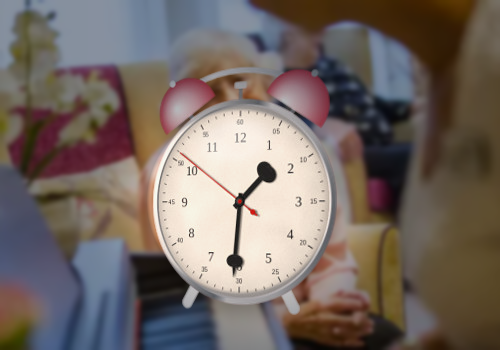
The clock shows **1:30:51**
